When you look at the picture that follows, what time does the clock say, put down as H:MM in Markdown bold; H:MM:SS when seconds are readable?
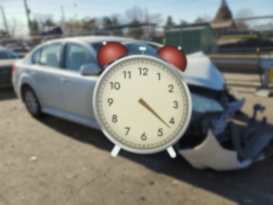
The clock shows **4:22**
